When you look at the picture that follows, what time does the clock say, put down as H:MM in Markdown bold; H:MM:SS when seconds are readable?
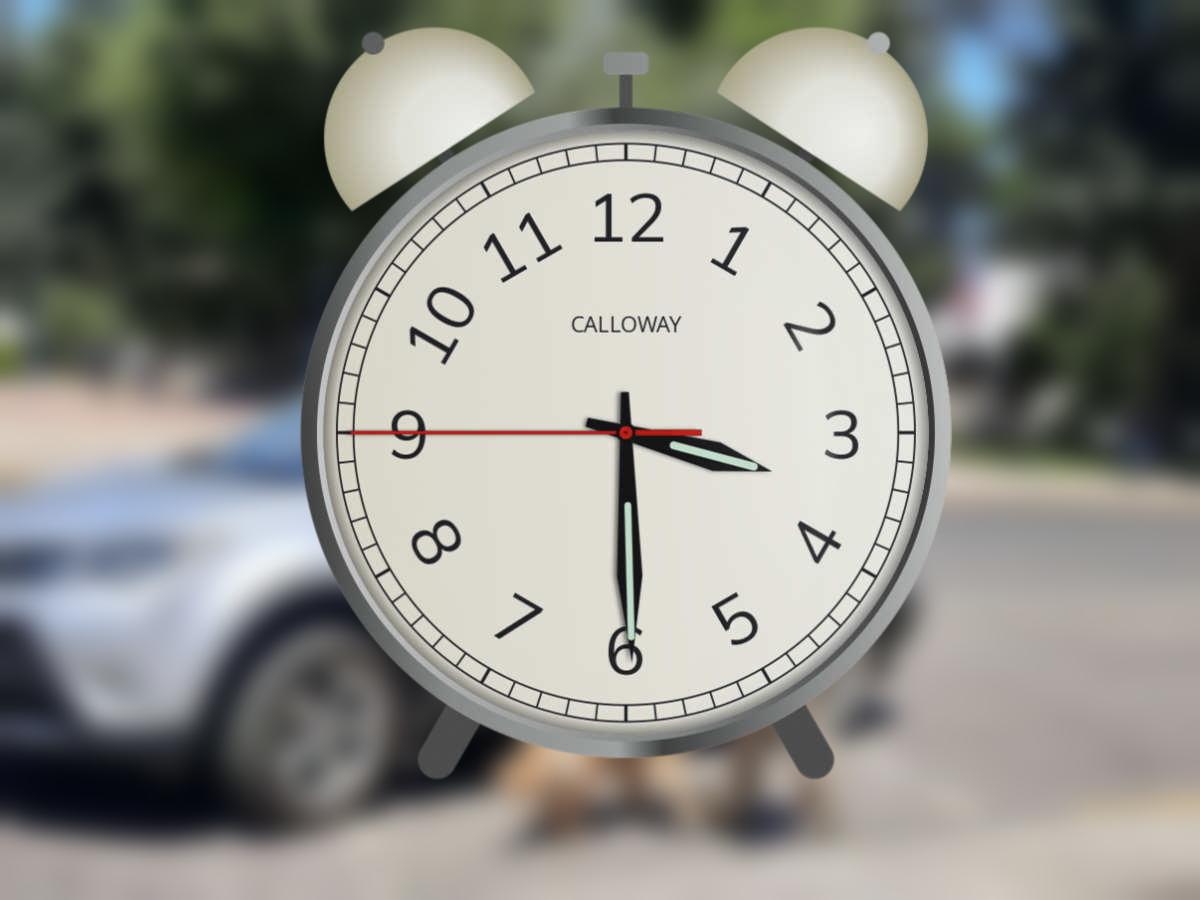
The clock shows **3:29:45**
